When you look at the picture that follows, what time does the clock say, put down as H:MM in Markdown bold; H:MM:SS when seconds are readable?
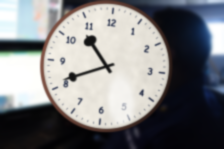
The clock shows **10:41**
